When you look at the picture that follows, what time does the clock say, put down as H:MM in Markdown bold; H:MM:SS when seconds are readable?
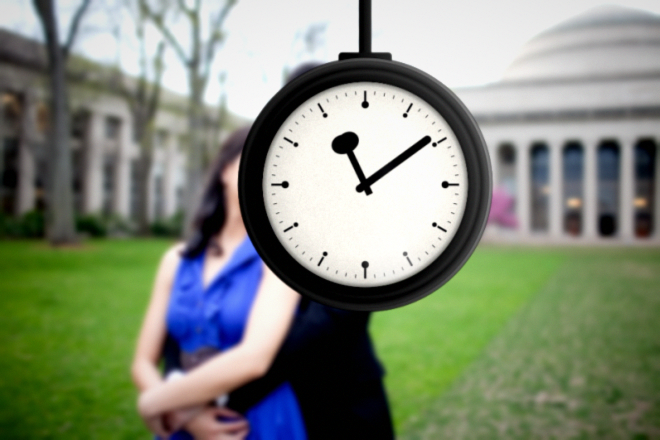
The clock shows **11:09**
